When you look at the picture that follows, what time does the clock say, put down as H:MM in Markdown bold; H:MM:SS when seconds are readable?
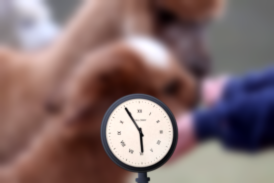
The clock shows **5:55**
